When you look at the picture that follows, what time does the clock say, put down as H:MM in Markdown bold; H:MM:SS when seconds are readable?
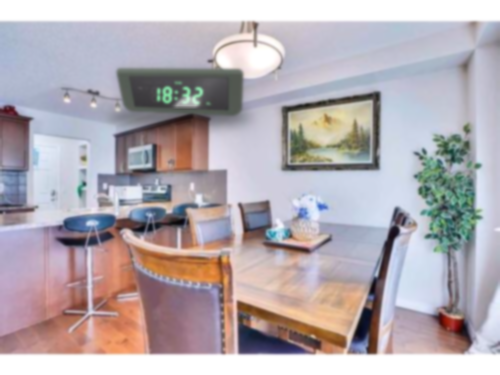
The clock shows **18:32**
